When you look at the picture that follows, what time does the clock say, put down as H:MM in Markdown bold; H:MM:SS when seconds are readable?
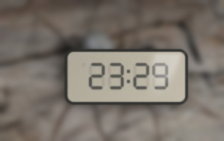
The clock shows **23:29**
